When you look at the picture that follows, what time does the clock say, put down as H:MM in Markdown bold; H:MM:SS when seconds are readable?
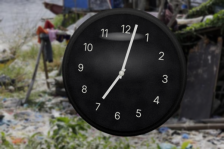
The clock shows **7:02**
